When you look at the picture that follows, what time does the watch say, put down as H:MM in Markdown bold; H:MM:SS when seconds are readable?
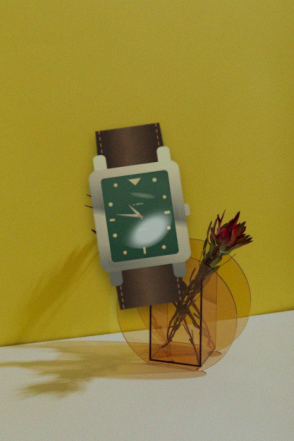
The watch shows **10:47**
